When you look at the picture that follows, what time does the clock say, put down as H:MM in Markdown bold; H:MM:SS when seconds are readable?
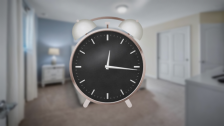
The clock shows **12:16**
